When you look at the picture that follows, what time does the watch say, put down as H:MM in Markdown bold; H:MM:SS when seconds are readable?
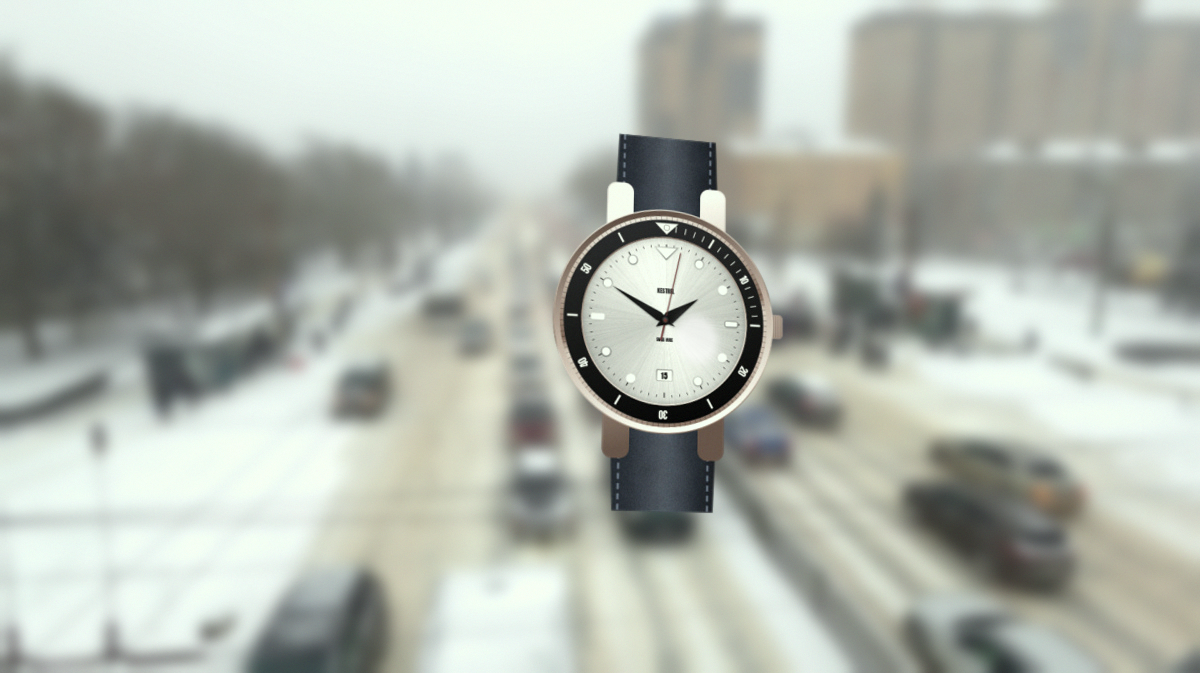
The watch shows **1:50:02**
